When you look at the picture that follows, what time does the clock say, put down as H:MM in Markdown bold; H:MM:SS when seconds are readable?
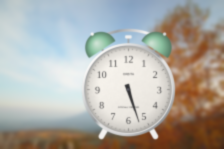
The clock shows **5:27**
